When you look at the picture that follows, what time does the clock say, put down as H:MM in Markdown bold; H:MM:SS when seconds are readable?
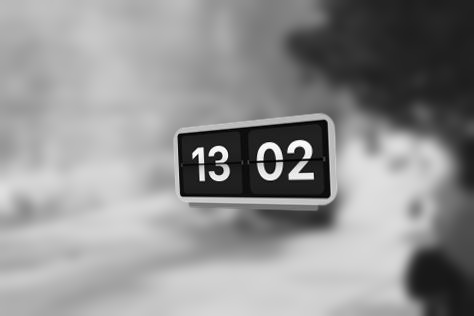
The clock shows **13:02**
